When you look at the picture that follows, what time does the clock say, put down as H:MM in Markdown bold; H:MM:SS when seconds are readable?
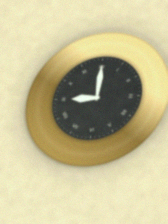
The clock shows **9:00**
